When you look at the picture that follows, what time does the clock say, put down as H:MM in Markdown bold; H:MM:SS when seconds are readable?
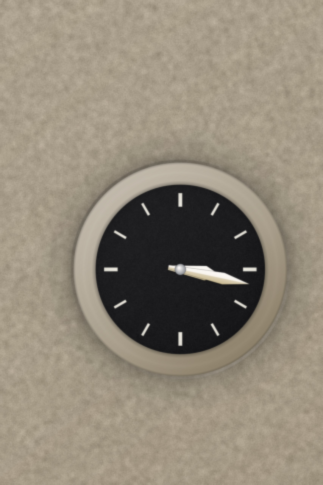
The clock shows **3:17**
